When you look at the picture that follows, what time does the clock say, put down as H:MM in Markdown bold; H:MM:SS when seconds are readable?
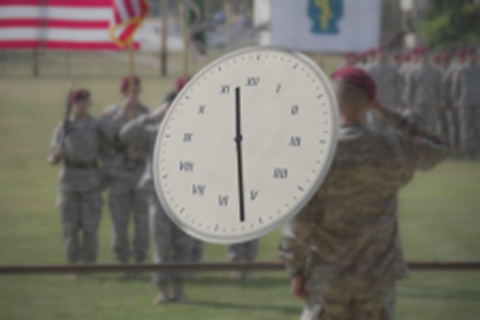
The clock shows **11:27**
